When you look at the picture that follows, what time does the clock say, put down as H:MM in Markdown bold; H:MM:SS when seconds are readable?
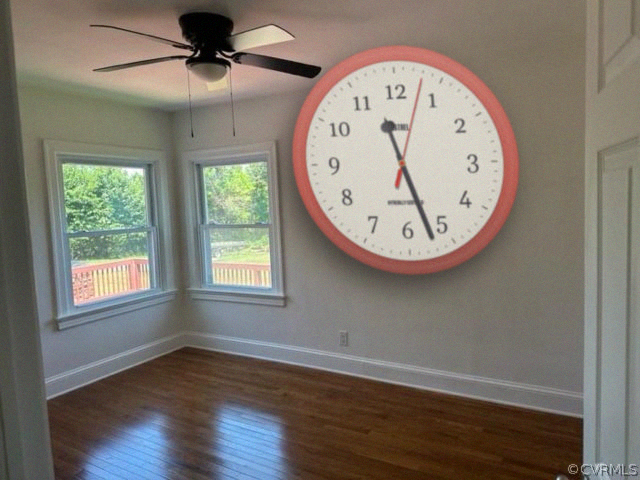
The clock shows **11:27:03**
